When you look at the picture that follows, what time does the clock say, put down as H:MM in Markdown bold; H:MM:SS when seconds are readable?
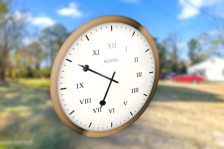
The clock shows **6:50**
